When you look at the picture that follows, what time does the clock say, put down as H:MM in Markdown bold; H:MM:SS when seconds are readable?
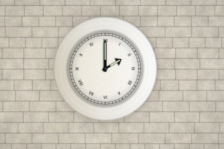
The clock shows **2:00**
